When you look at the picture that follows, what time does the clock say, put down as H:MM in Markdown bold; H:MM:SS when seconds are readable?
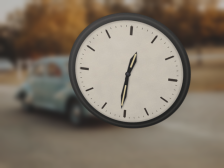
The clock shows **12:31**
